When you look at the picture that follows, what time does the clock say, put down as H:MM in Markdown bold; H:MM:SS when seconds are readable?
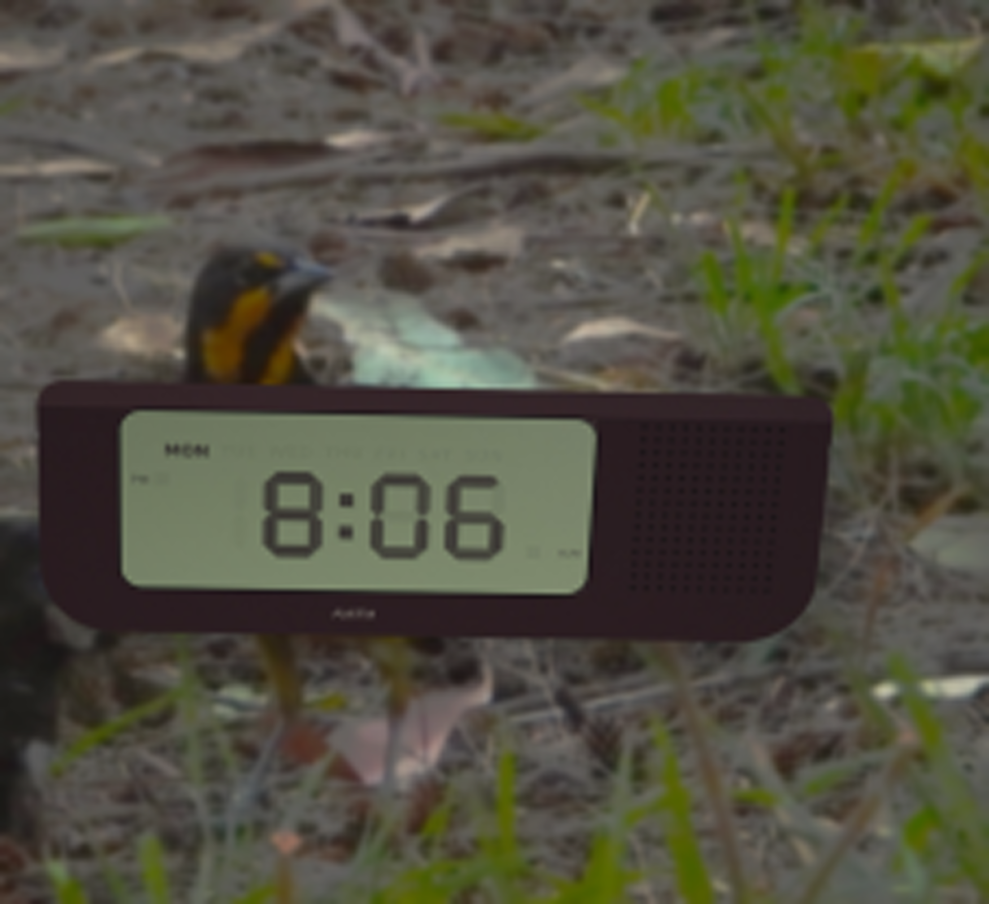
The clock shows **8:06**
